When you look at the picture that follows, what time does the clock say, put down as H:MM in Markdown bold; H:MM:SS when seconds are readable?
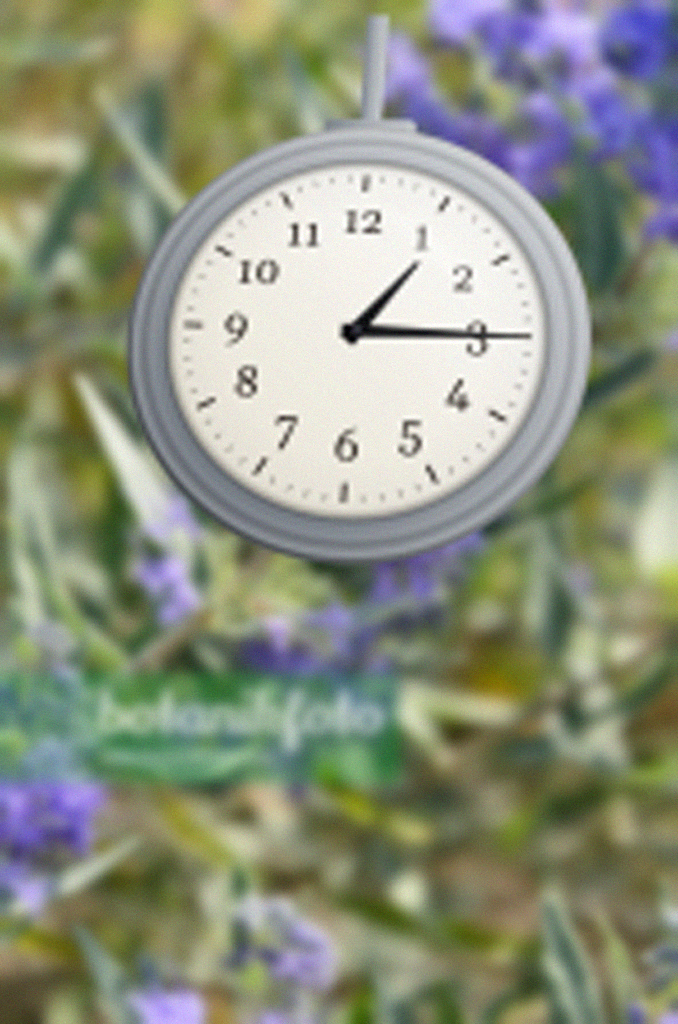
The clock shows **1:15**
